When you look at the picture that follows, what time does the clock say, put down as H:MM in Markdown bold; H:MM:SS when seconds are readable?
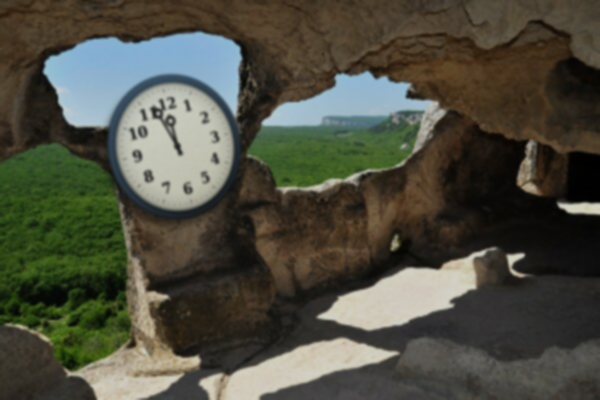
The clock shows **11:57**
